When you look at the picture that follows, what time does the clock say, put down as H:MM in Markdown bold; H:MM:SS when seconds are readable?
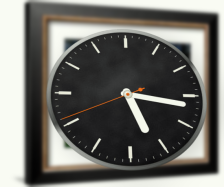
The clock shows **5:16:41**
